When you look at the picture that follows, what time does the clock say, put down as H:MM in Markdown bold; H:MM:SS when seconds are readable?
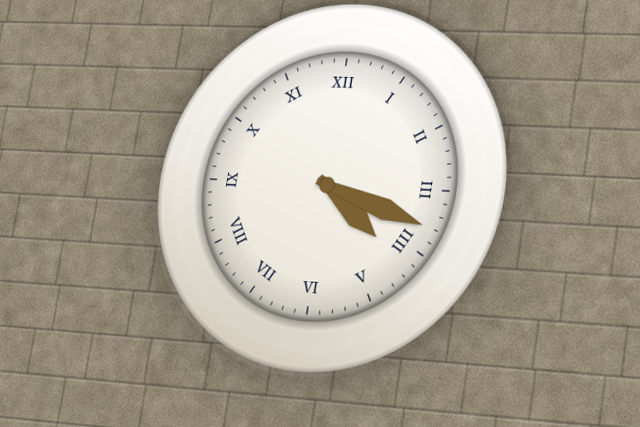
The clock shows **4:18**
